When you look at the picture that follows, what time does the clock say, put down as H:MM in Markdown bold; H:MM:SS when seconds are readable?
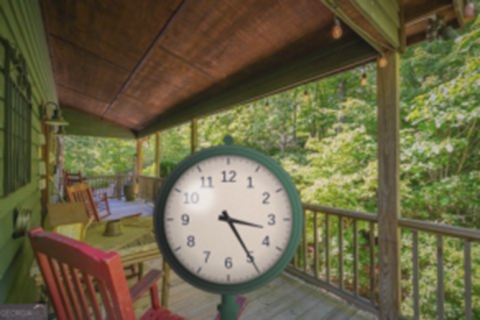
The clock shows **3:25**
